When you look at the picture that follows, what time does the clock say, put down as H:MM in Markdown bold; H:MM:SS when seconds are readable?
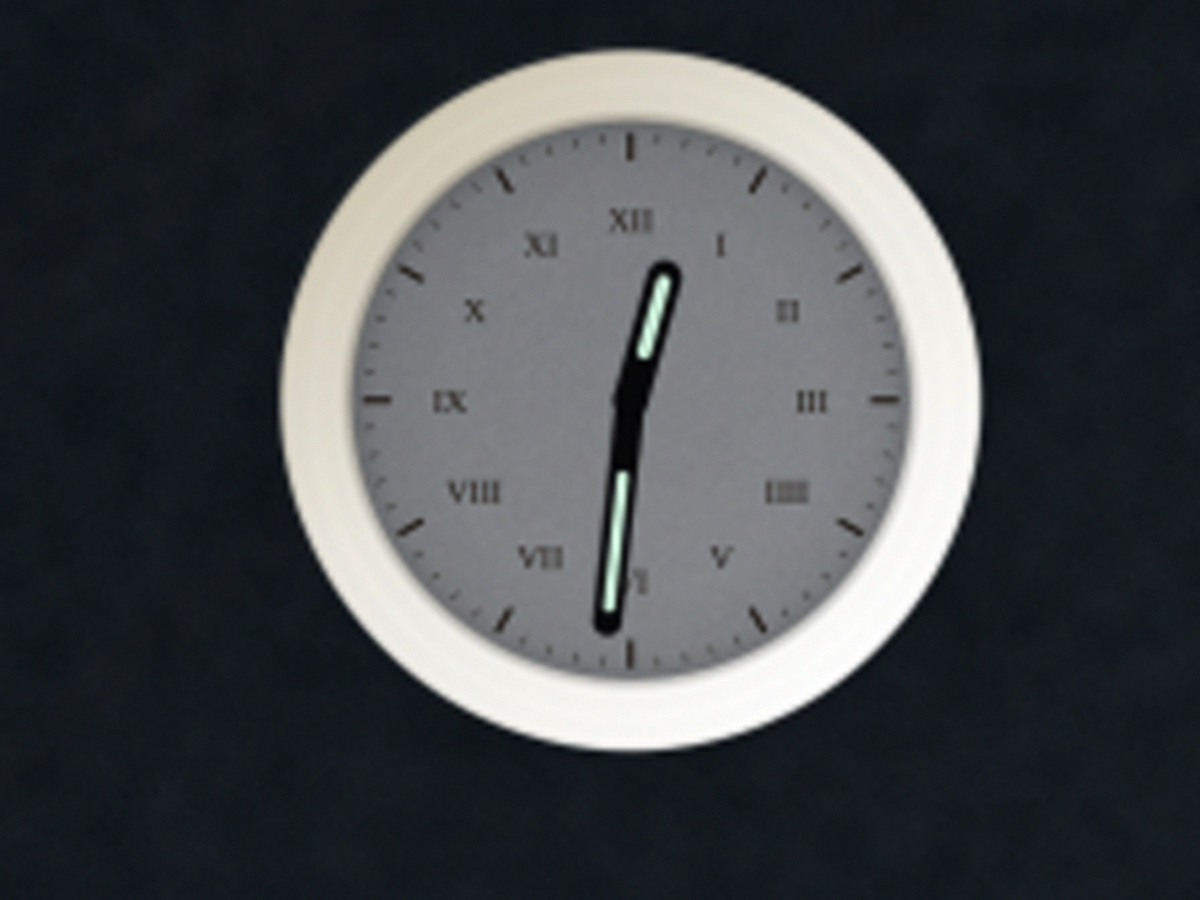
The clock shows **12:31**
